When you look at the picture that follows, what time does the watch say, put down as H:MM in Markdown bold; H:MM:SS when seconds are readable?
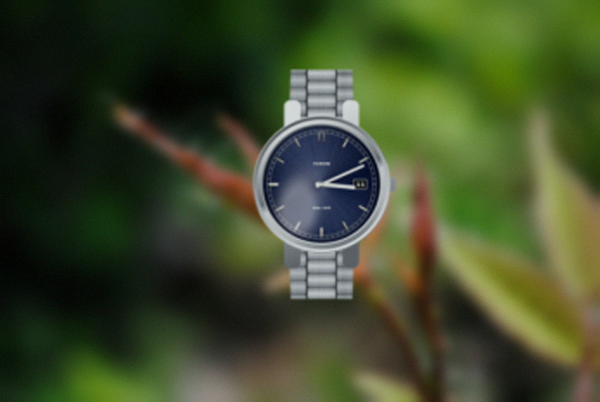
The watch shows **3:11**
